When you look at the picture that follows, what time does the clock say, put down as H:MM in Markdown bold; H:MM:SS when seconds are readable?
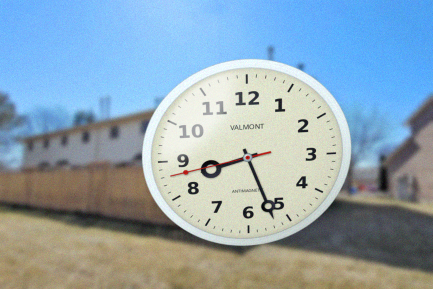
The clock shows **8:26:43**
